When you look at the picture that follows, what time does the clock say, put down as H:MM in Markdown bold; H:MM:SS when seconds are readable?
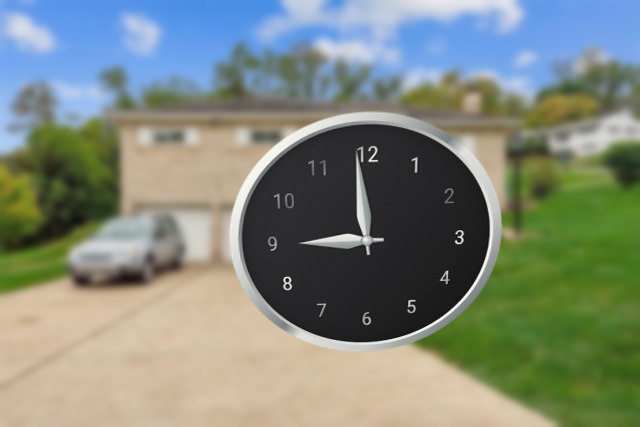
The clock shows **8:59**
